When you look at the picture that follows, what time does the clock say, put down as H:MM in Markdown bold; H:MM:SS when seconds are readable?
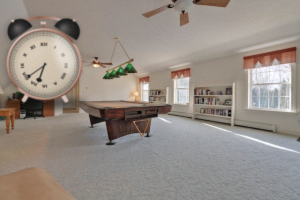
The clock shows **6:39**
